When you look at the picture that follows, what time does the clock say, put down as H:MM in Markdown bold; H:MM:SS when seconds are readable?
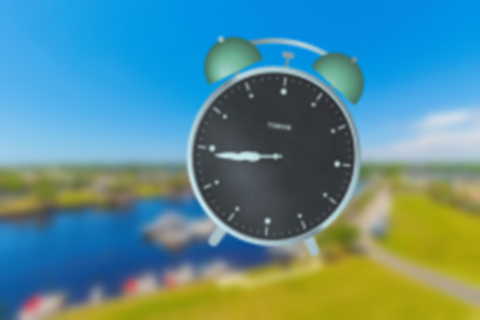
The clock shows **8:44**
